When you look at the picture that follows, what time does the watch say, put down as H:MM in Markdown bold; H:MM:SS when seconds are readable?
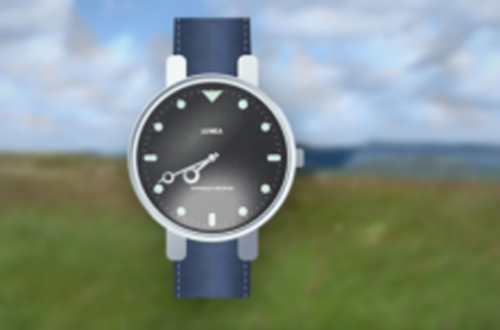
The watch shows **7:41**
